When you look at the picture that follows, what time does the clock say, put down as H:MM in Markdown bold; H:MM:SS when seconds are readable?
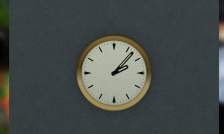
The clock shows **2:07**
